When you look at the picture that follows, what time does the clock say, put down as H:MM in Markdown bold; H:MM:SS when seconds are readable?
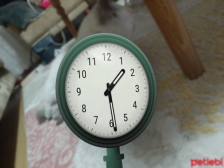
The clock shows **1:29**
